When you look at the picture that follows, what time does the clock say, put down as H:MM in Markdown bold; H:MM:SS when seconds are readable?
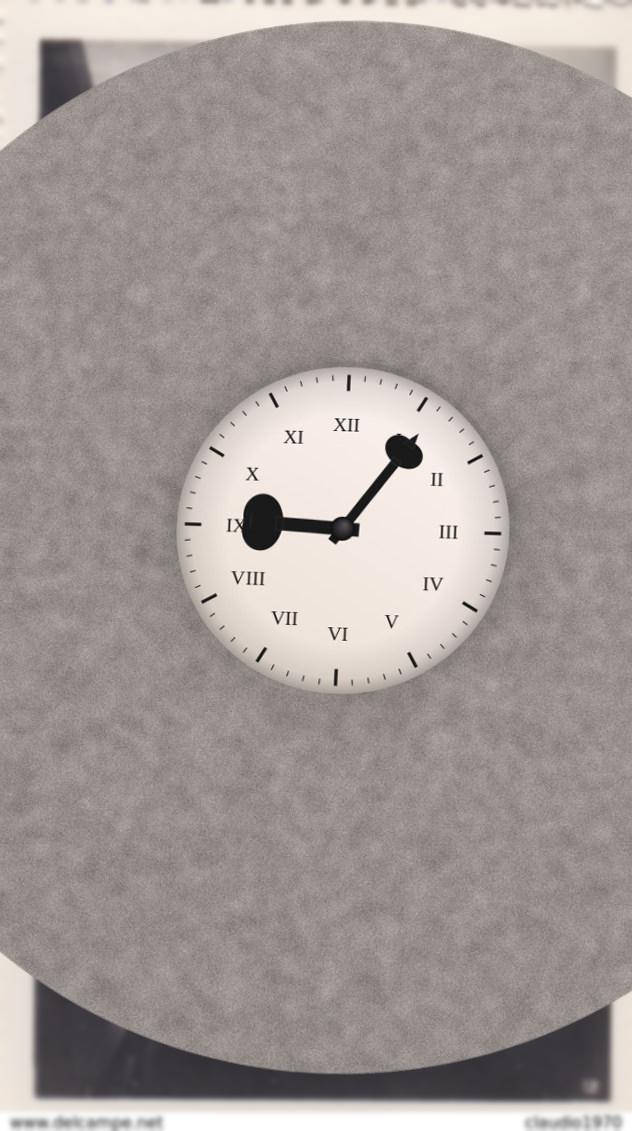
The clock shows **9:06**
